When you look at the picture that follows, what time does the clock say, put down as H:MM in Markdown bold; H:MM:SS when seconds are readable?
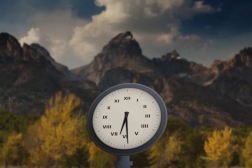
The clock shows **6:29**
